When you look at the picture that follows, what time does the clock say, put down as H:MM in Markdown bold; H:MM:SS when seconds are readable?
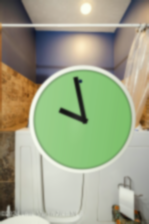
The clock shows **9:59**
